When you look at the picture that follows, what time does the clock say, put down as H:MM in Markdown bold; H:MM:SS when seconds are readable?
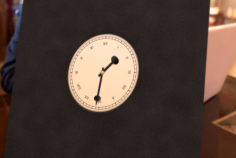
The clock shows **1:31**
